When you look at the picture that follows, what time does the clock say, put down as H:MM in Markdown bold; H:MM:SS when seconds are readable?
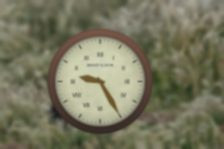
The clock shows **9:25**
